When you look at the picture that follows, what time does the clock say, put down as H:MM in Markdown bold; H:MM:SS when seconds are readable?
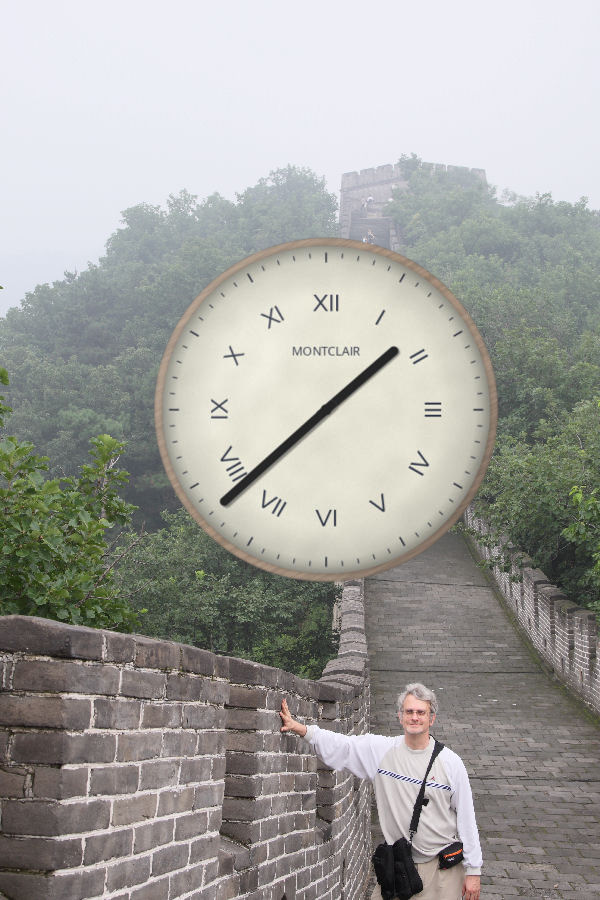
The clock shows **1:38**
